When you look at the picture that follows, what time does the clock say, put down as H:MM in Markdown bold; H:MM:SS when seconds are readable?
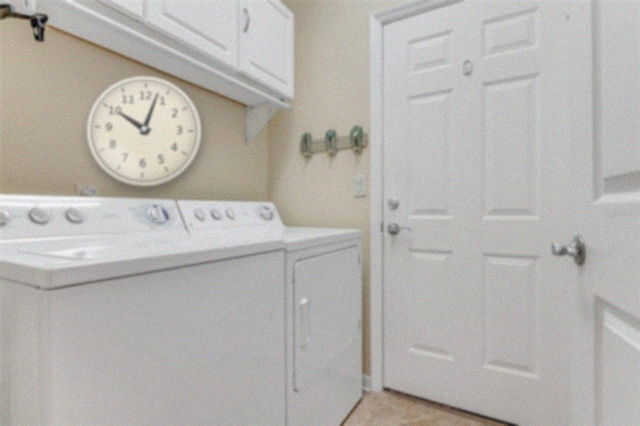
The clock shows **10:03**
